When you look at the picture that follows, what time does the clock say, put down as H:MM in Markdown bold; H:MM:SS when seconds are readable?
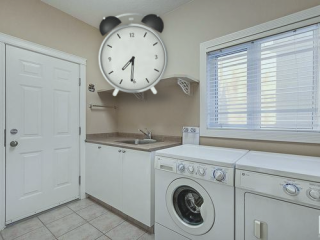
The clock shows **7:31**
